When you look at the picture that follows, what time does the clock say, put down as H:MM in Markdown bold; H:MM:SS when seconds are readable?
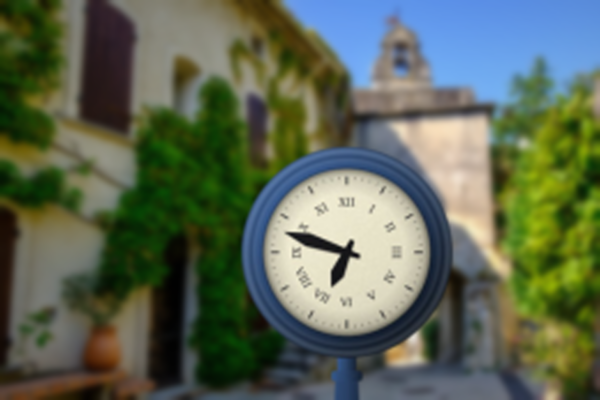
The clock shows **6:48**
